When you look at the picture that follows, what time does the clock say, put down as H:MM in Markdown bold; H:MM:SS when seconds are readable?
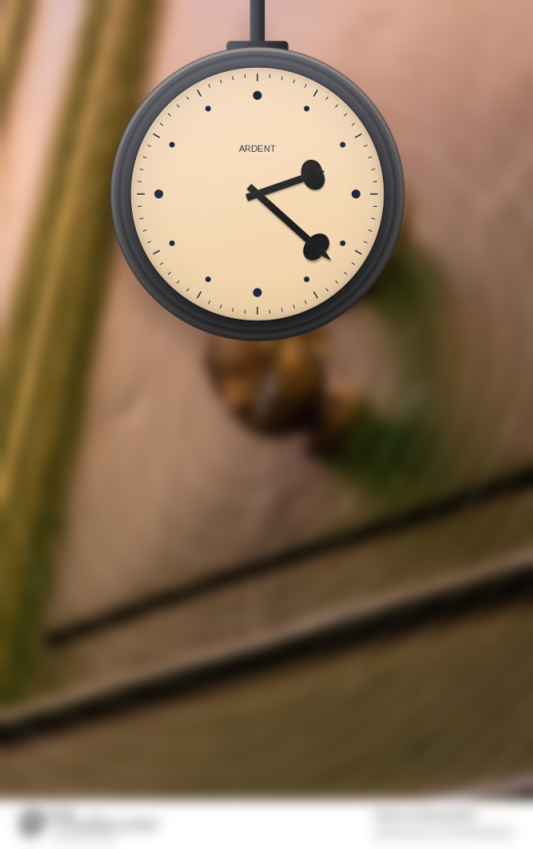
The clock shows **2:22**
